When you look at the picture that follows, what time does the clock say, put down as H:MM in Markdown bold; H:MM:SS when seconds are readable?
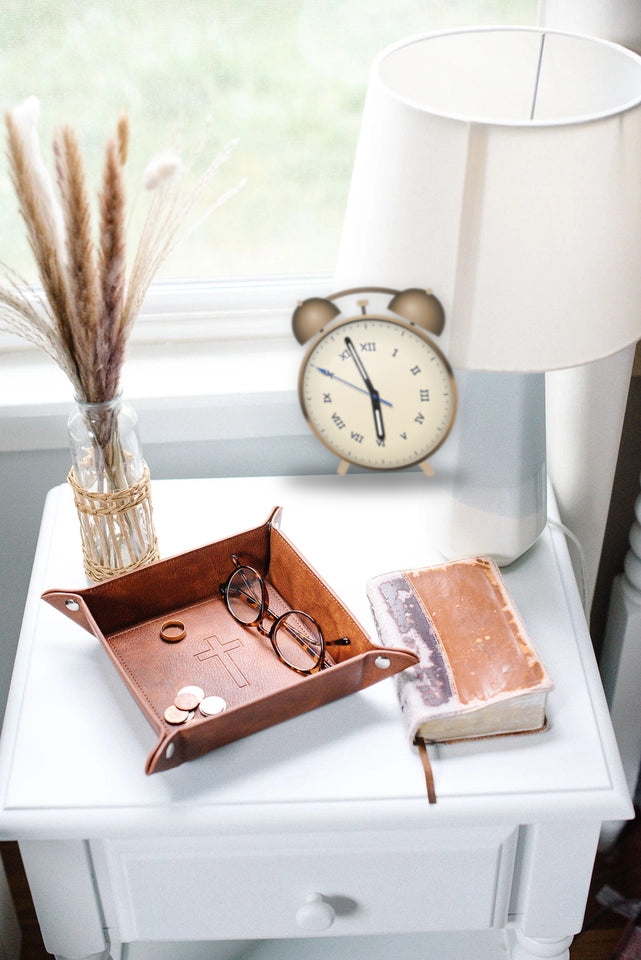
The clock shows **5:56:50**
